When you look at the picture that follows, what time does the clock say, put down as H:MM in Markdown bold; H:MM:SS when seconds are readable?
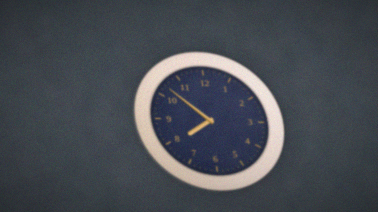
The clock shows **7:52**
